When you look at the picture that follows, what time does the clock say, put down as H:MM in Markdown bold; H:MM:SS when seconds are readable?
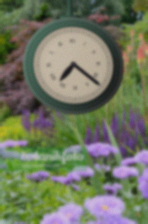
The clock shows **7:22**
